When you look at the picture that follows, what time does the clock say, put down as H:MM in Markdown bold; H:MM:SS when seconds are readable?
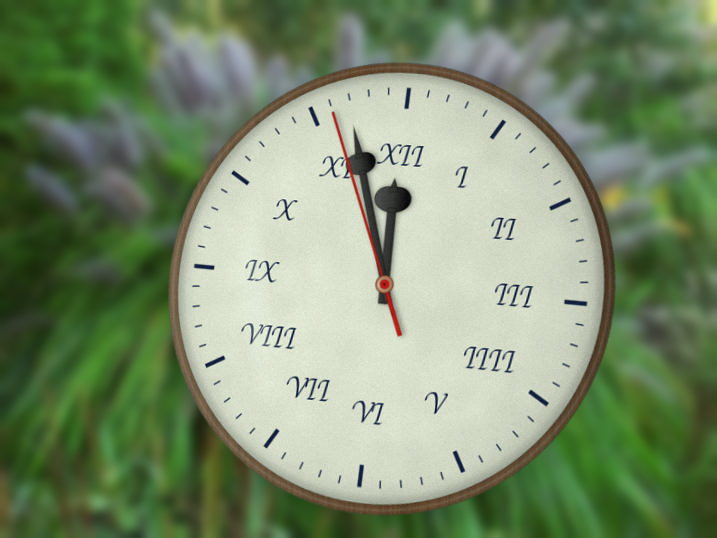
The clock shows **11:56:56**
